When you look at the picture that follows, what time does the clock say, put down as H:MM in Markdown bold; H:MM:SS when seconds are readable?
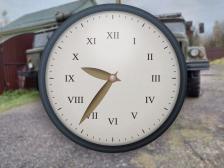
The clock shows **9:36**
